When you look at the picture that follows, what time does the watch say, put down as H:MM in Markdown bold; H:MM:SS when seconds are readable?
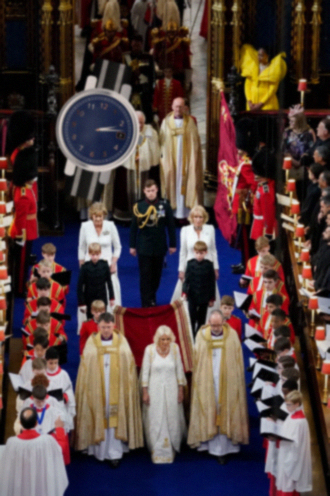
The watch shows **2:13**
